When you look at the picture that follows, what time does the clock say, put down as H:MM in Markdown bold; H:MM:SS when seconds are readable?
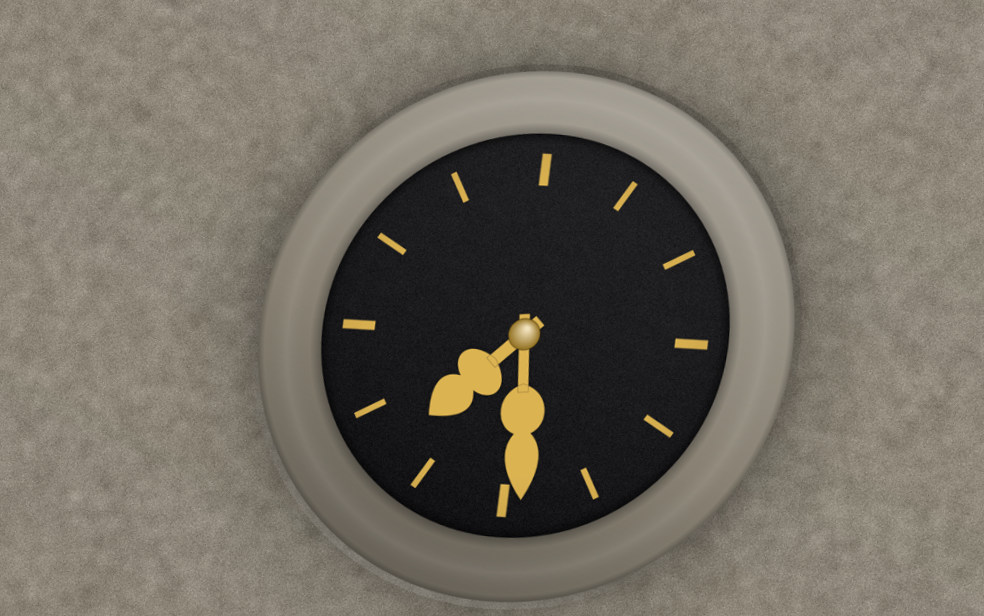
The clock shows **7:29**
